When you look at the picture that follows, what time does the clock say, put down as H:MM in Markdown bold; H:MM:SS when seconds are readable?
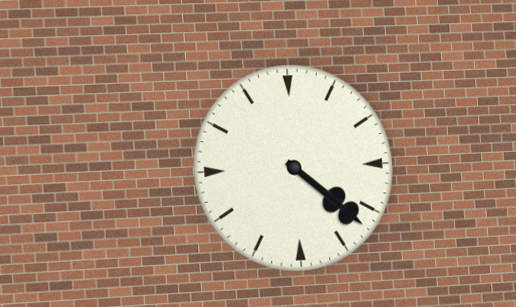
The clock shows **4:22**
